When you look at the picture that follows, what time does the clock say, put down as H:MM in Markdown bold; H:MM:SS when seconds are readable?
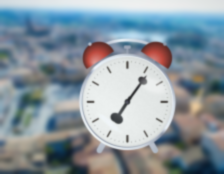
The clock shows **7:06**
